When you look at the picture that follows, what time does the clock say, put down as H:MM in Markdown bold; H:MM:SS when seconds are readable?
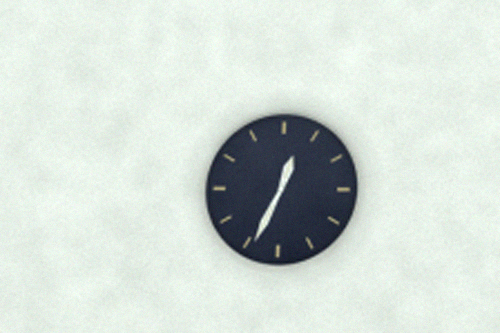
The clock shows **12:34**
